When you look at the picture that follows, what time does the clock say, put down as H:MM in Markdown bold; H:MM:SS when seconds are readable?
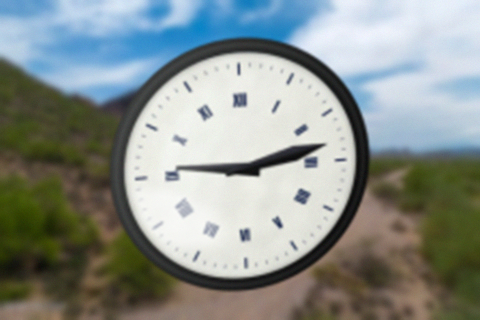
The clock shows **9:13**
